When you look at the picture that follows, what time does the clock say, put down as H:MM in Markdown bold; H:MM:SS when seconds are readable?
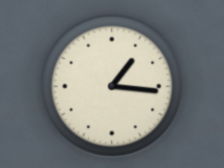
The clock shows **1:16**
